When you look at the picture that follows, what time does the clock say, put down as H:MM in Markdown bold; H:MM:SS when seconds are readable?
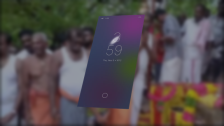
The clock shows **3:59**
